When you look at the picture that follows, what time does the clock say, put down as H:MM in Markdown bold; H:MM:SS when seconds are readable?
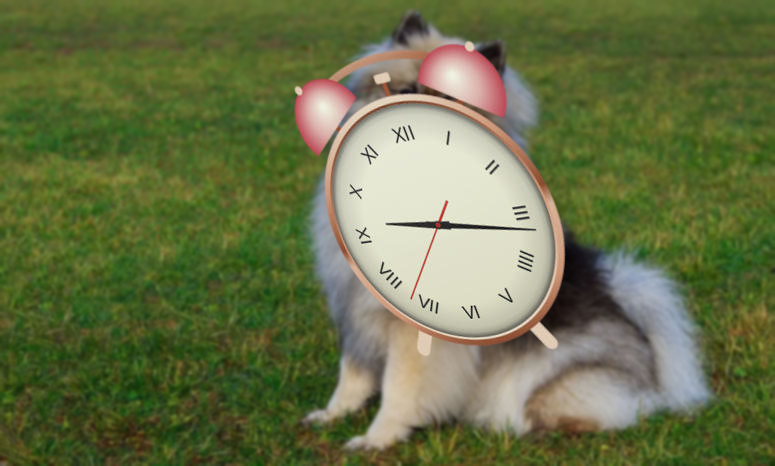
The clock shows **9:16:37**
